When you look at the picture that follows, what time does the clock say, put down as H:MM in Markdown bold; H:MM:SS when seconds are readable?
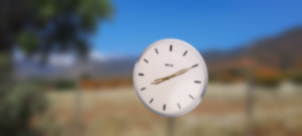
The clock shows **8:10**
